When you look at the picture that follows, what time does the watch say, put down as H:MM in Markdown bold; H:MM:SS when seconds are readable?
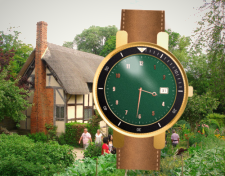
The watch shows **3:31**
